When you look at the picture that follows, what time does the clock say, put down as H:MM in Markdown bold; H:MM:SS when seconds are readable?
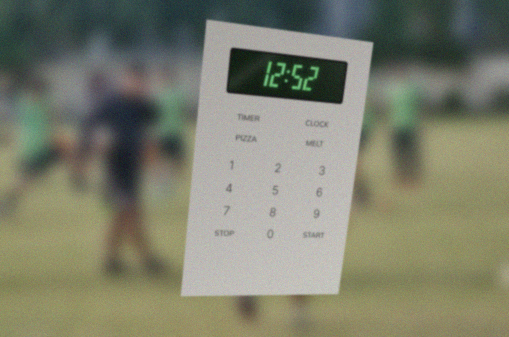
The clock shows **12:52**
